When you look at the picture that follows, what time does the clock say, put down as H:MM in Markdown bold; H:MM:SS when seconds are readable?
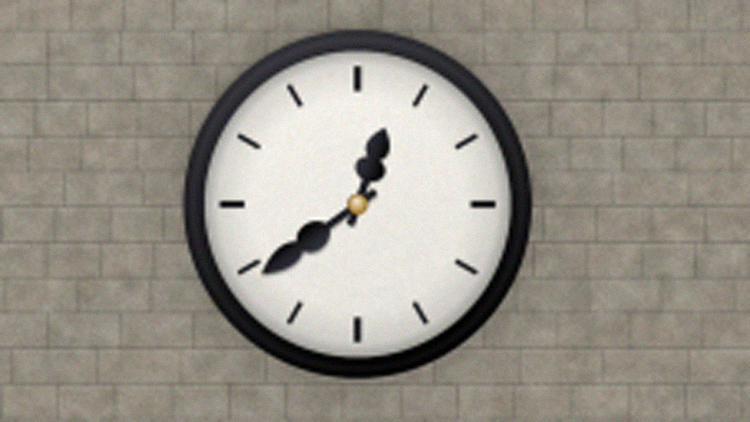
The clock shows **12:39**
